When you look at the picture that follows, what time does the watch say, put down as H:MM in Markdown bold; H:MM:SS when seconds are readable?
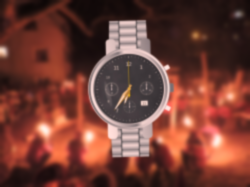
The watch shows **6:36**
